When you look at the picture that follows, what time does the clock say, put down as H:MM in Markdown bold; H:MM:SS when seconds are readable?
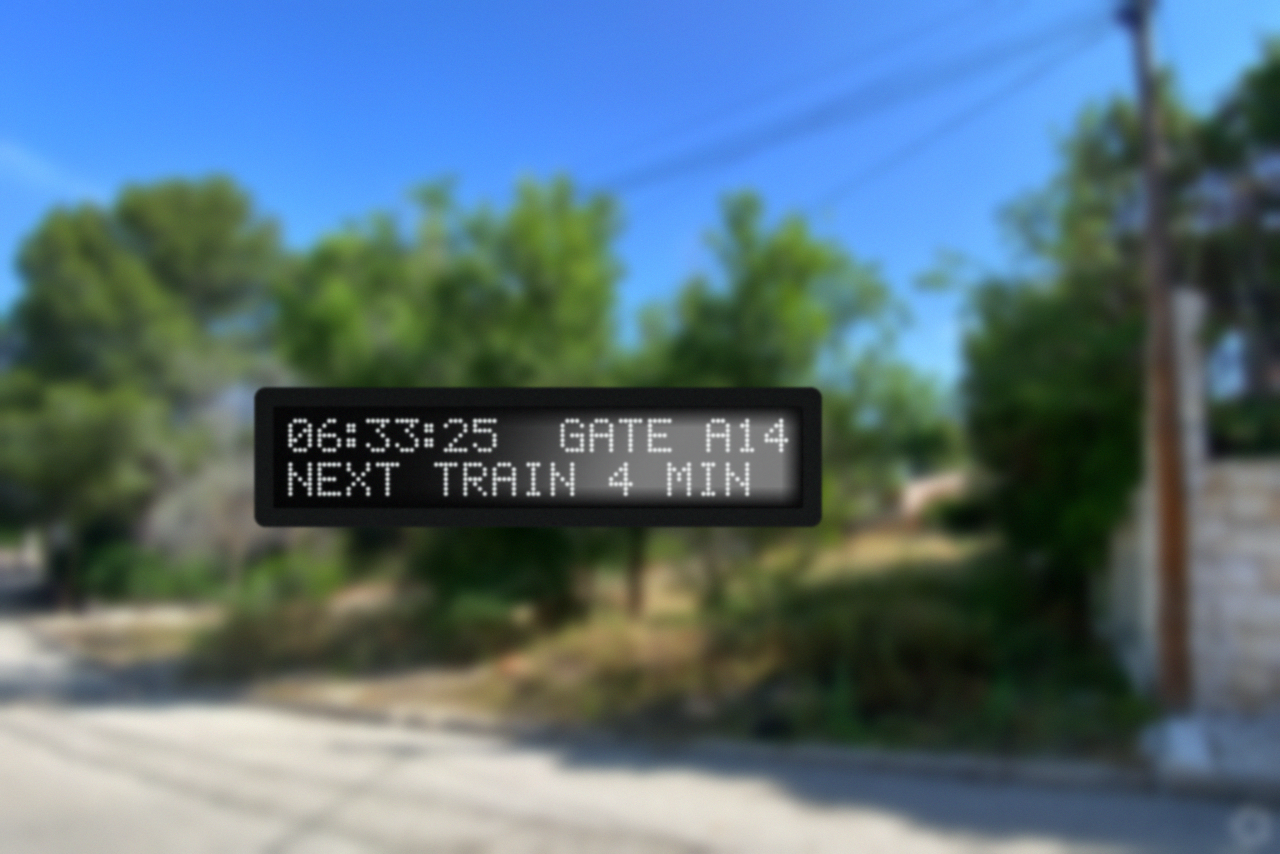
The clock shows **6:33:25**
